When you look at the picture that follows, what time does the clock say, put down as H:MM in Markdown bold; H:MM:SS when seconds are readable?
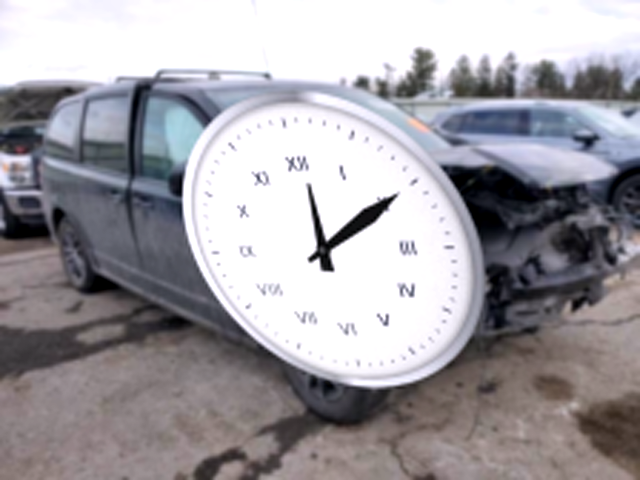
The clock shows **12:10**
